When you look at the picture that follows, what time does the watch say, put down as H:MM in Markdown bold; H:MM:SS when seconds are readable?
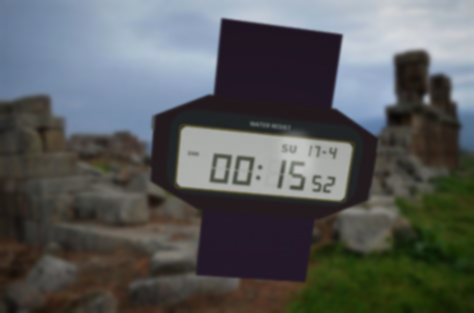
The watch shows **0:15:52**
